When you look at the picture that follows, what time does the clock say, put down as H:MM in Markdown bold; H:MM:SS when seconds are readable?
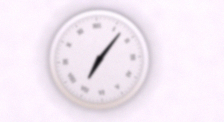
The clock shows **7:07**
